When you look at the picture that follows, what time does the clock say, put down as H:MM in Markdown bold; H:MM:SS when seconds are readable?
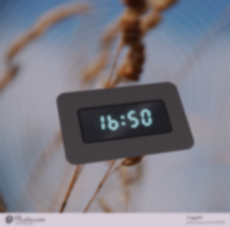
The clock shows **16:50**
